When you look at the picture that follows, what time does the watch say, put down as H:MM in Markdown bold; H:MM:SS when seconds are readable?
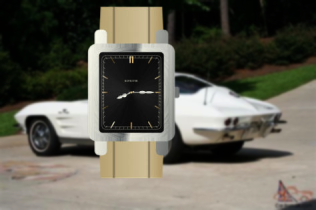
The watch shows **8:15**
